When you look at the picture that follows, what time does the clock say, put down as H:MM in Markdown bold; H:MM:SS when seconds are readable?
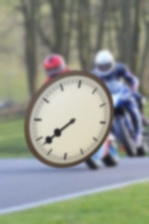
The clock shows **7:38**
